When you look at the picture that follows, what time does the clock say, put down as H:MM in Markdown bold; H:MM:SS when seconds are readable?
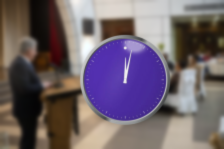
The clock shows **12:02**
